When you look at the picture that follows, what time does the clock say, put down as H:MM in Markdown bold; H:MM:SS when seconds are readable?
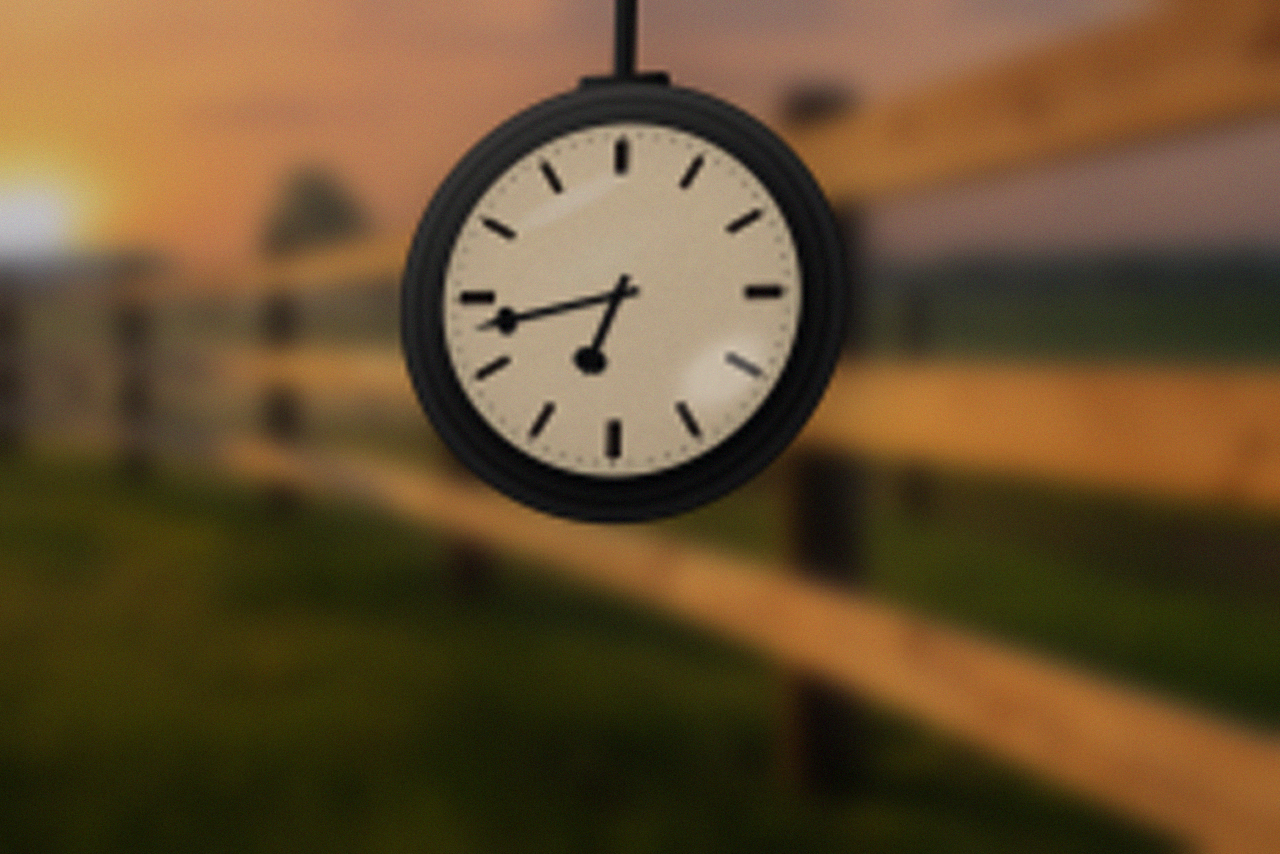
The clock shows **6:43**
